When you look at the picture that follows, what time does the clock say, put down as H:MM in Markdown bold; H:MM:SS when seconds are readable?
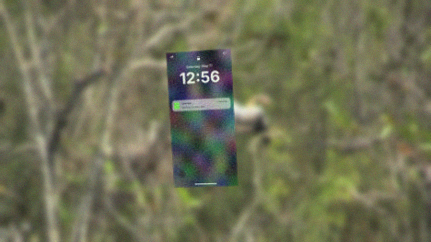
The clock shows **12:56**
